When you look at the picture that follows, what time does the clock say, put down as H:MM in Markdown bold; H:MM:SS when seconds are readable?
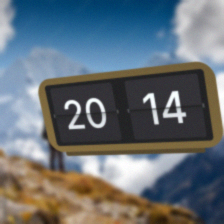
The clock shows **20:14**
